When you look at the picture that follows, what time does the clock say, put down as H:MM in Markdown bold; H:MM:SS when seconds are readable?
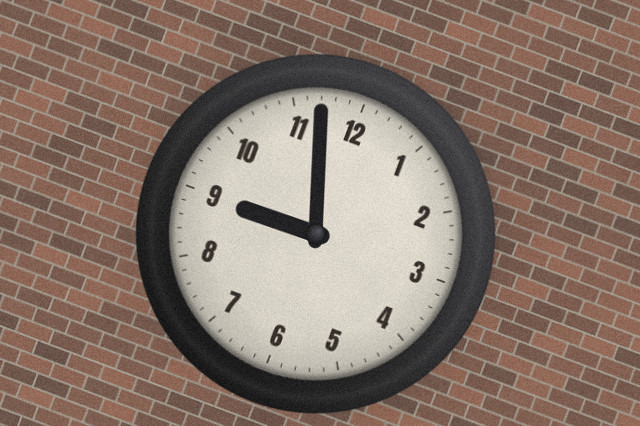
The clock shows **8:57**
